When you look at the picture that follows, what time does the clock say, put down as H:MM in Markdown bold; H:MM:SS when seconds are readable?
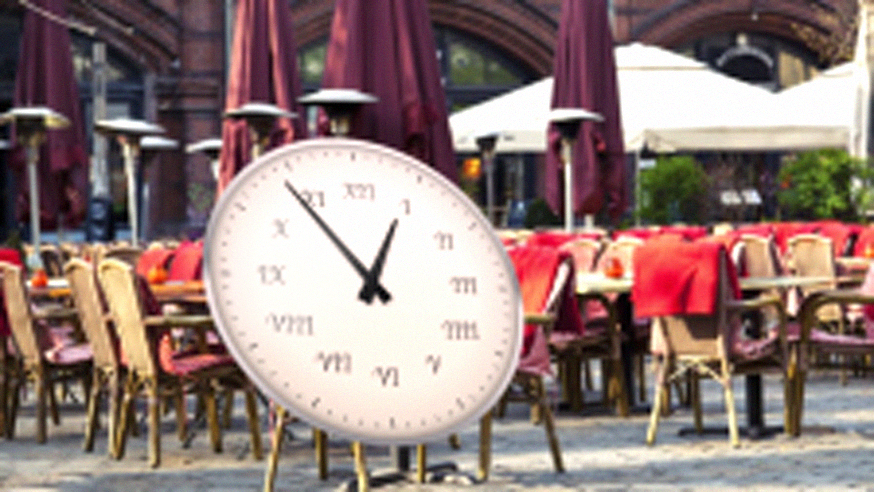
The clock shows **12:54**
